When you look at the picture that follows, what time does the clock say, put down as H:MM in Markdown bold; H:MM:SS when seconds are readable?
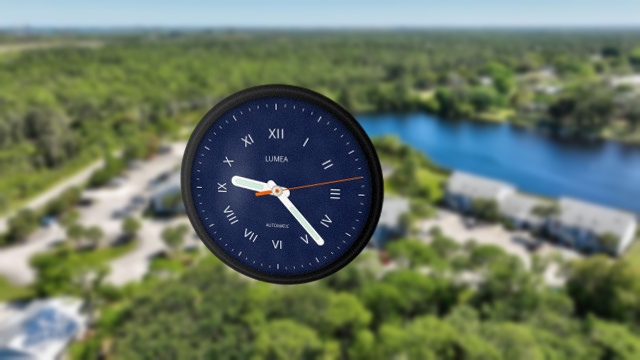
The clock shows **9:23:13**
